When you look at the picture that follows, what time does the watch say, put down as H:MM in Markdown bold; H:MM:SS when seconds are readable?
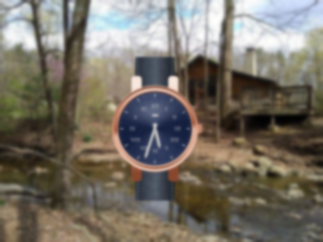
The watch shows **5:33**
